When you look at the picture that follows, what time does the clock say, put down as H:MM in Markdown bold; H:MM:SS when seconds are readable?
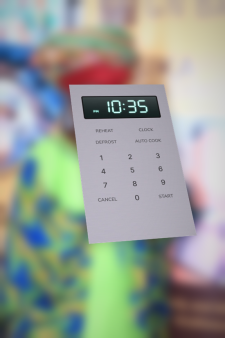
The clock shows **10:35**
